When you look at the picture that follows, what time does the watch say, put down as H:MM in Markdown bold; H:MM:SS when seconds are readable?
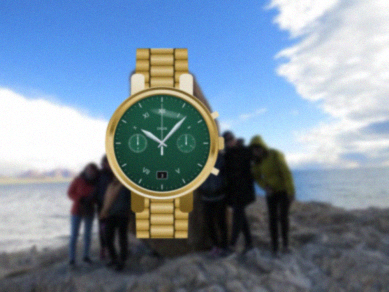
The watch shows **10:07**
